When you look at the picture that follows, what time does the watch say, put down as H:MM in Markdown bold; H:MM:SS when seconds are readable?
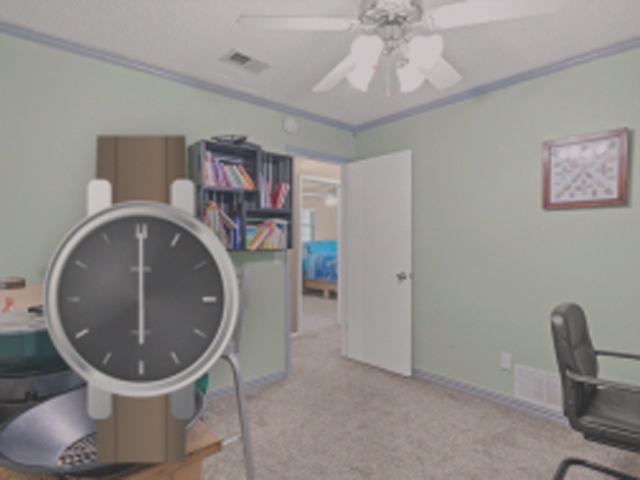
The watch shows **6:00**
